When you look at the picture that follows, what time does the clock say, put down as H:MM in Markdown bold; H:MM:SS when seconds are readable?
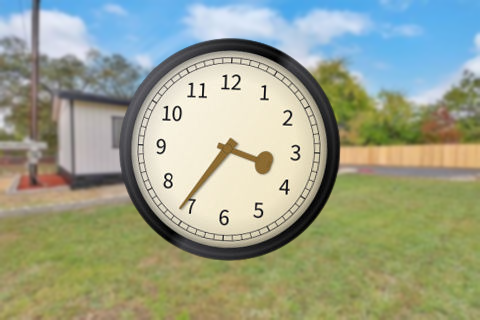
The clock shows **3:36**
